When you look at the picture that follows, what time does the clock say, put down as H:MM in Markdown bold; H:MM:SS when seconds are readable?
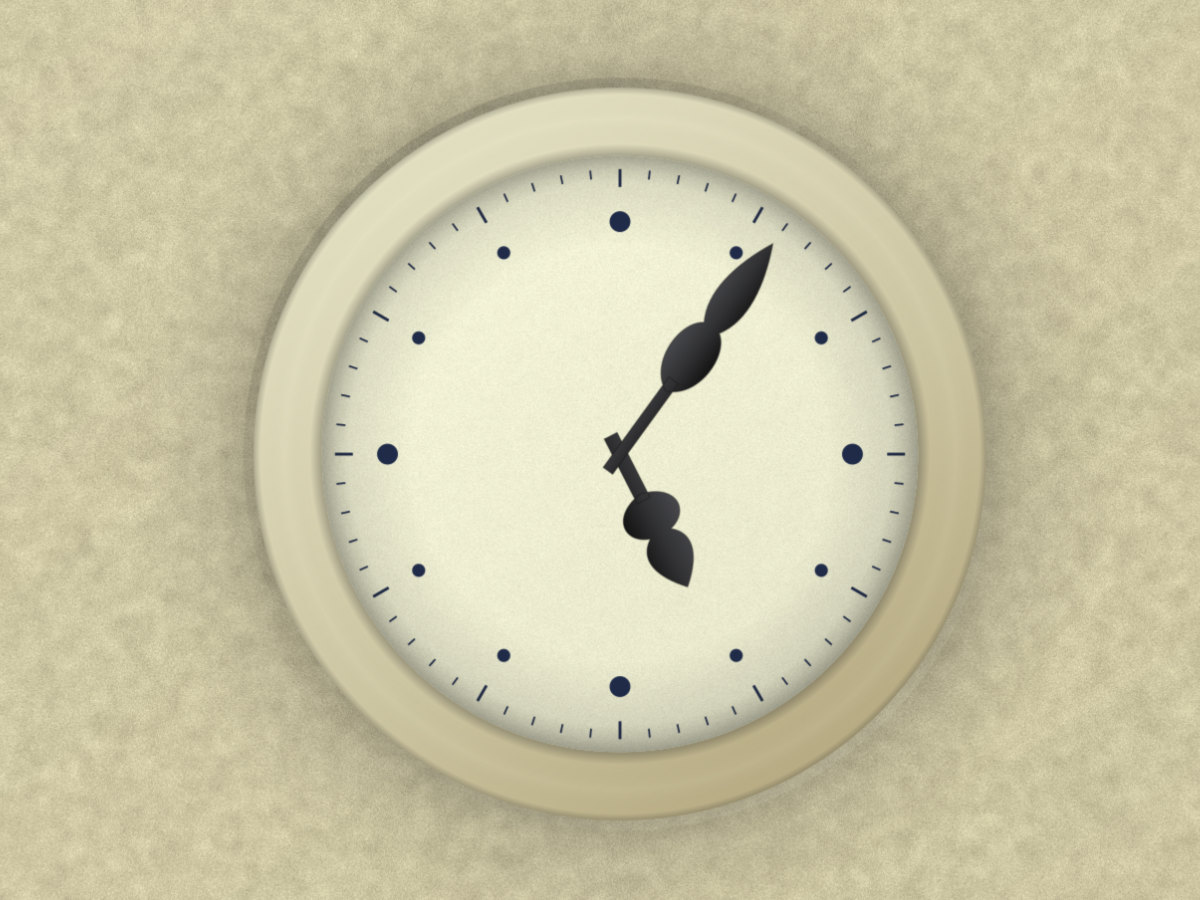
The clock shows **5:06**
